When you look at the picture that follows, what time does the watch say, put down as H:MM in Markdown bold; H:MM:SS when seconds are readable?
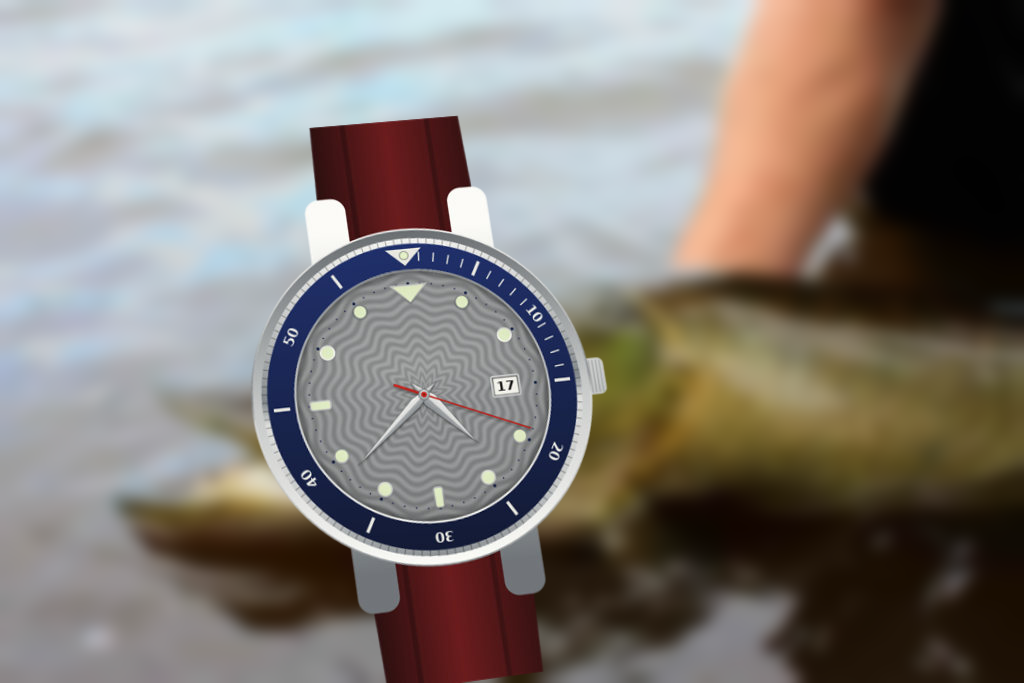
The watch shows **4:38:19**
